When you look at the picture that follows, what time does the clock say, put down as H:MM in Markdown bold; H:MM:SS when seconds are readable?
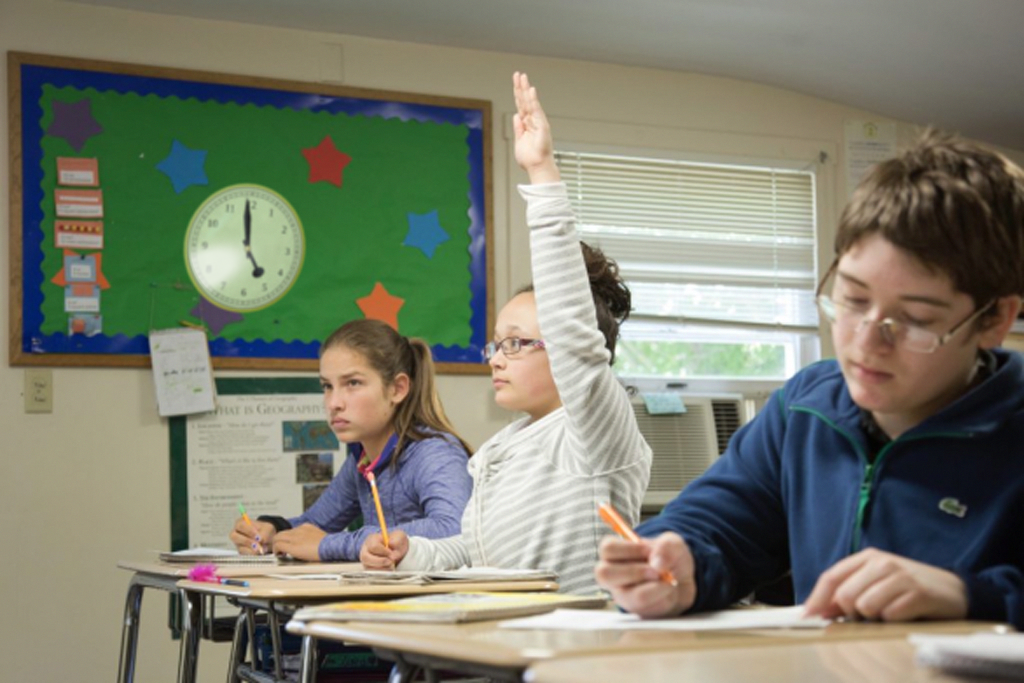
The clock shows **4:59**
